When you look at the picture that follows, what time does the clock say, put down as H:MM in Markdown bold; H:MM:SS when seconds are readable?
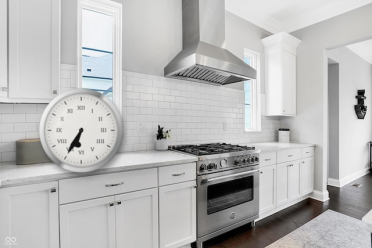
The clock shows **6:35**
